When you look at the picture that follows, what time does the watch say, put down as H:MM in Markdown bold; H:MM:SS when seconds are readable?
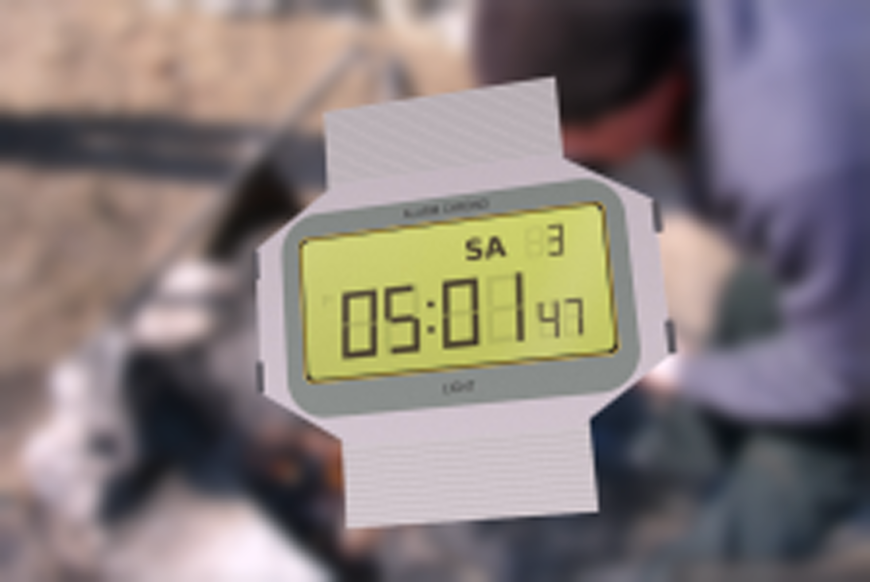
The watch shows **5:01:47**
